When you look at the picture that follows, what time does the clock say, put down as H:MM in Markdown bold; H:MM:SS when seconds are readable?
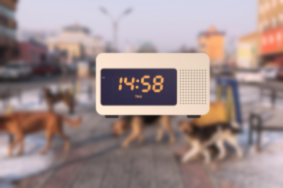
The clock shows **14:58**
